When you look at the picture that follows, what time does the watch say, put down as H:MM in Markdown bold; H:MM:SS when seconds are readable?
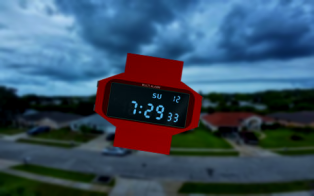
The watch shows **7:29:33**
